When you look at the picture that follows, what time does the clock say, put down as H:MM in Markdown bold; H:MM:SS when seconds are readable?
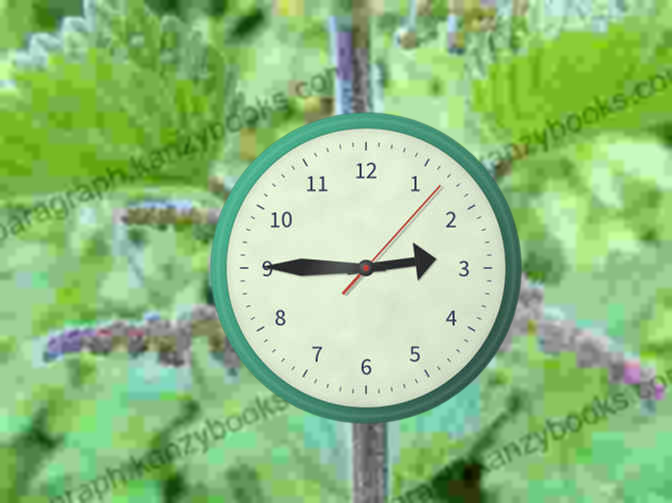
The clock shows **2:45:07**
